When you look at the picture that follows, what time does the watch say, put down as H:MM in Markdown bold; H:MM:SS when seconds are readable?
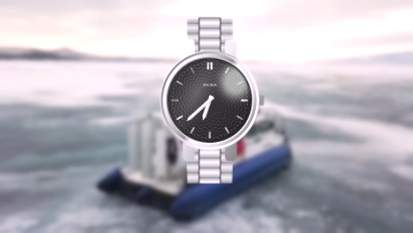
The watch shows **6:38**
